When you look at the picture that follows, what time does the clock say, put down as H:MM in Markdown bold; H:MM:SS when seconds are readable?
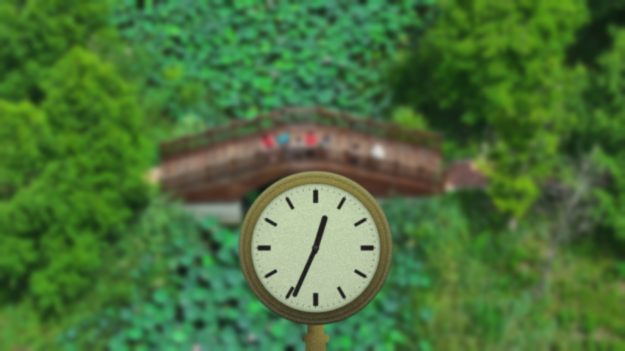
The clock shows **12:34**
